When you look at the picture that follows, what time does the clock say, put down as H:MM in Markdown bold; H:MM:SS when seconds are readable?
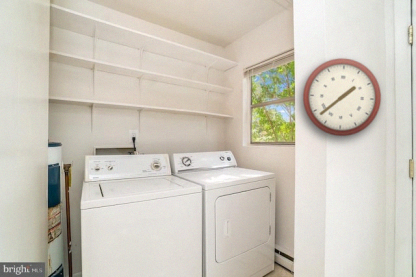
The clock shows **1:38**
